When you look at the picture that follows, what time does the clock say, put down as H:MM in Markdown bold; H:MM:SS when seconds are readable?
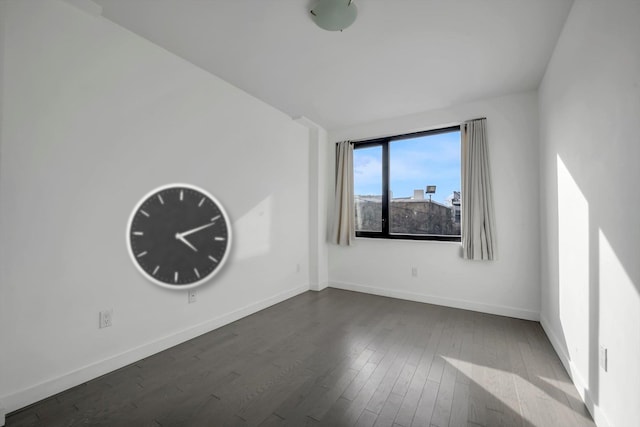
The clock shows **4:11**
